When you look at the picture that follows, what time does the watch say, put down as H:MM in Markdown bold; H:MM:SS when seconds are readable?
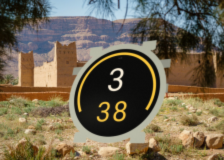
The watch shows **3:38**
